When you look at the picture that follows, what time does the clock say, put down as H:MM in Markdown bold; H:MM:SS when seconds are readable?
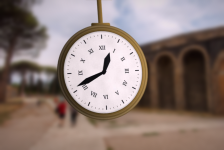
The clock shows **12:41**
